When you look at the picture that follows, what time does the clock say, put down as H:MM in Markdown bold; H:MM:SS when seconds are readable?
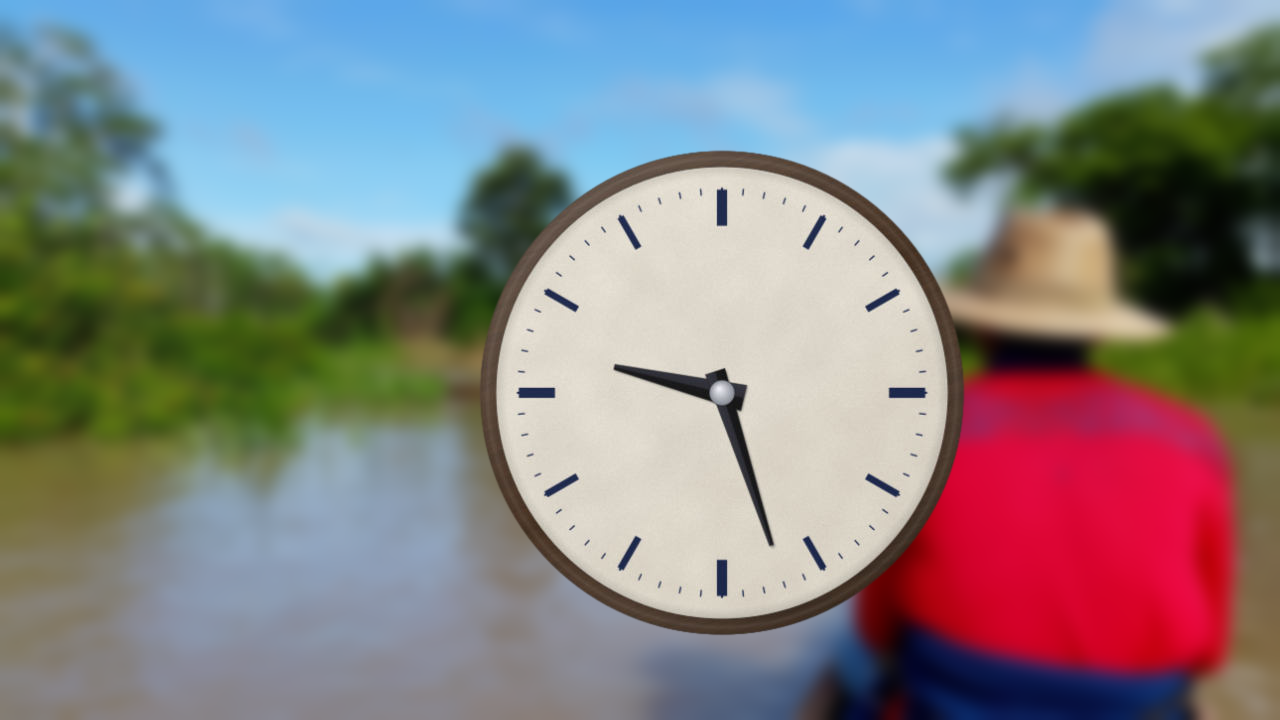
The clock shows **9:27**
